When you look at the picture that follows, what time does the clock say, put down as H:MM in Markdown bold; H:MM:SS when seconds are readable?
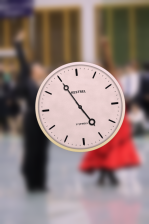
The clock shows **4:55**
